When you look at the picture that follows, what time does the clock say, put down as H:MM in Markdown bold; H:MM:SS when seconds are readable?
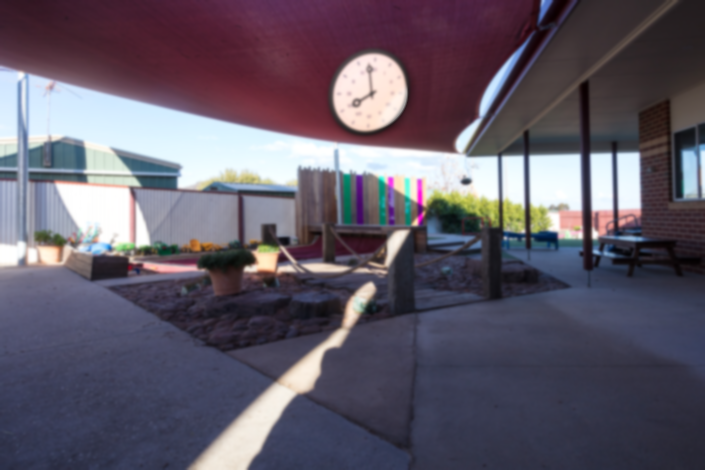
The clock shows **7:58**
